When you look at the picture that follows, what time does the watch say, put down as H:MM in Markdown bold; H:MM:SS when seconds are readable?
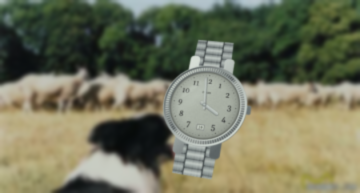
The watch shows **3:59**
